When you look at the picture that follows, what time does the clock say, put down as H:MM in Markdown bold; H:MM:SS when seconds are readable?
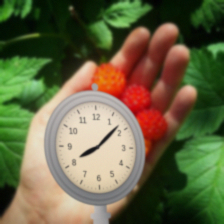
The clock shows **8:08**
